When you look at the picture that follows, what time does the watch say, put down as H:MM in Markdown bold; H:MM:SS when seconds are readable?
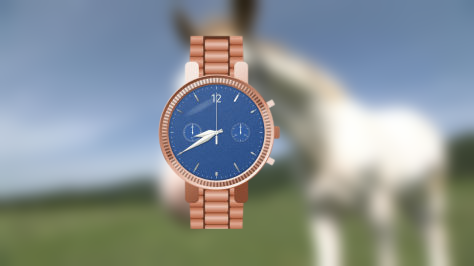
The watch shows **8:40**
